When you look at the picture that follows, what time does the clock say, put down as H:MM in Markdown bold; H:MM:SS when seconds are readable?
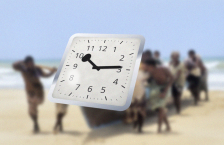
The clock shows **10:14**
